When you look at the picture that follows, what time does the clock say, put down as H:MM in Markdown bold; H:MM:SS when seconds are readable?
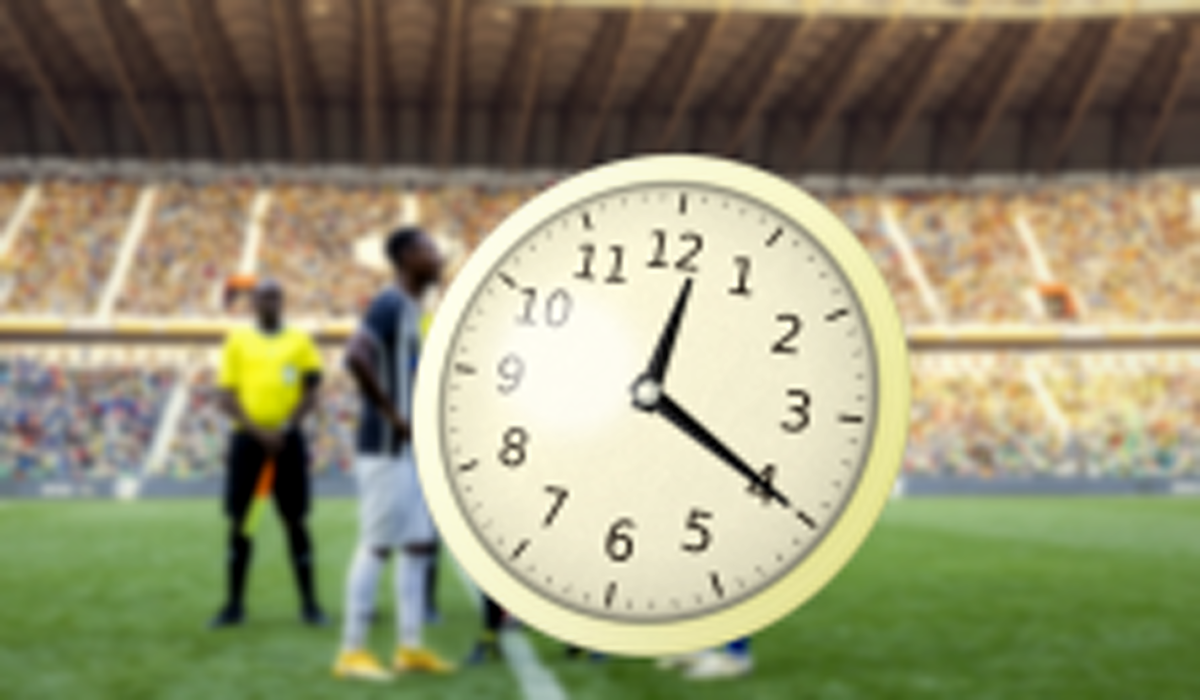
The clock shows **12:20**
